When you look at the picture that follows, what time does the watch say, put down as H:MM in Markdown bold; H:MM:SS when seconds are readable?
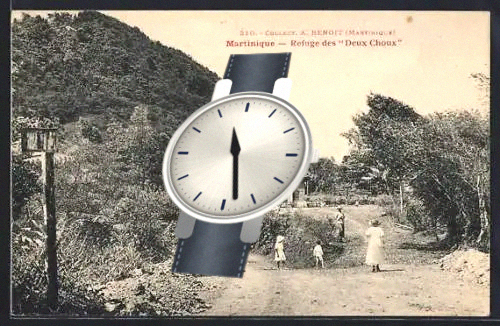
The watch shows **11:28**
